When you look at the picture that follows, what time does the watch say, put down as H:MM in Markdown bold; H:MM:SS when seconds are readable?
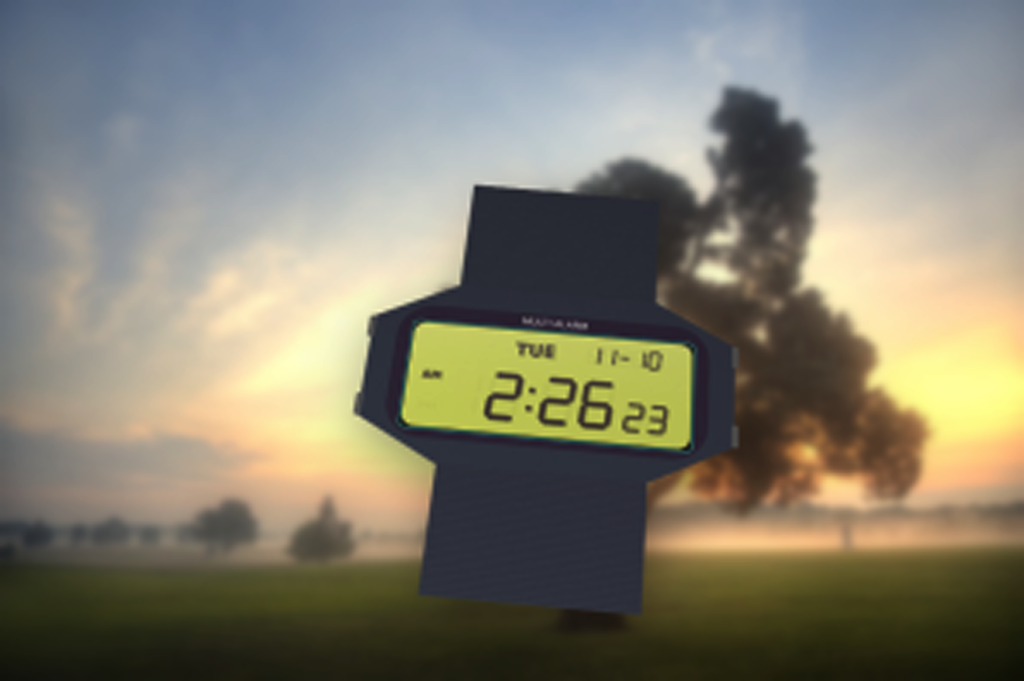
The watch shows **2:26:23**
